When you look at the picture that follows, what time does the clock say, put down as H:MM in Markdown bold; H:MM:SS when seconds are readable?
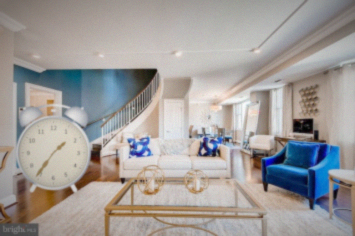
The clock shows **1:36**
